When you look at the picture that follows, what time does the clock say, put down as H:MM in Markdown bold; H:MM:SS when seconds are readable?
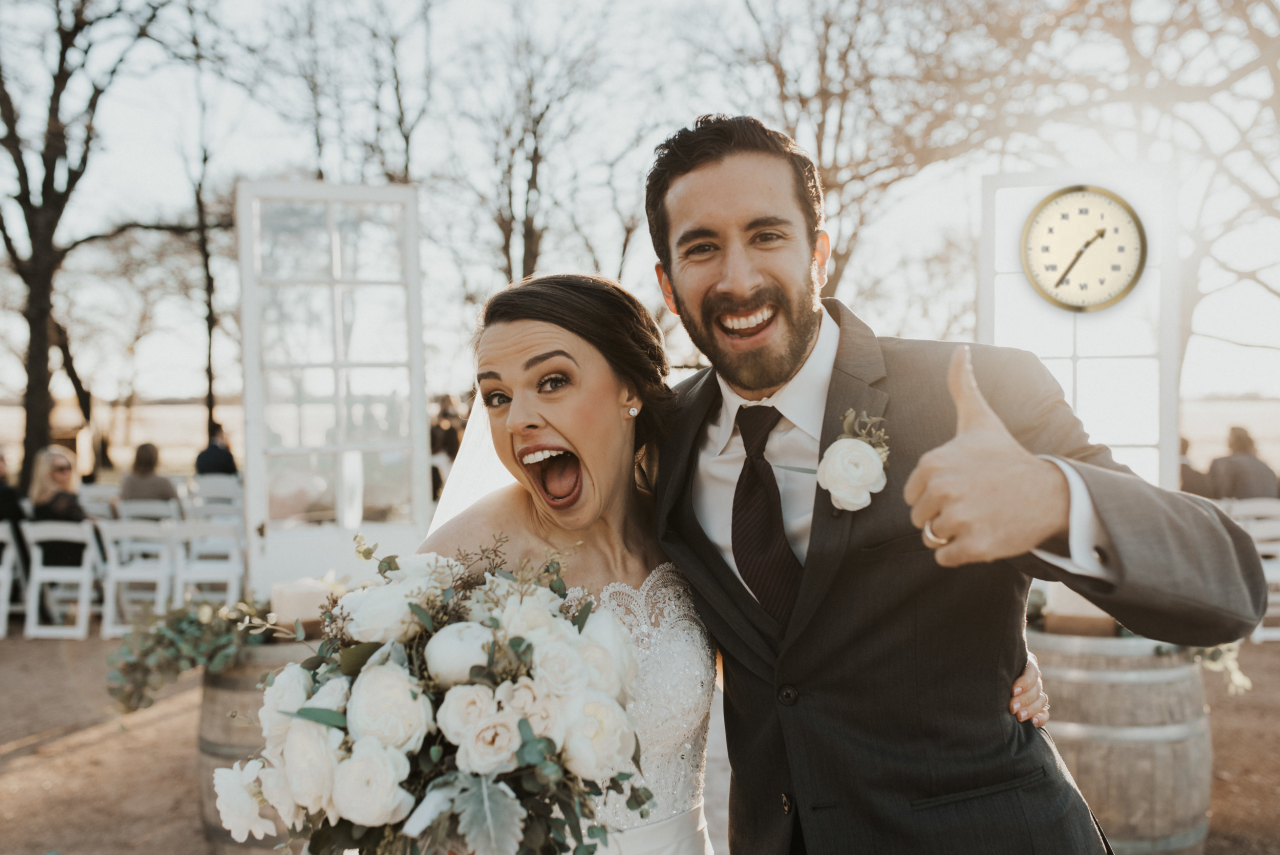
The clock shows **1:36**
